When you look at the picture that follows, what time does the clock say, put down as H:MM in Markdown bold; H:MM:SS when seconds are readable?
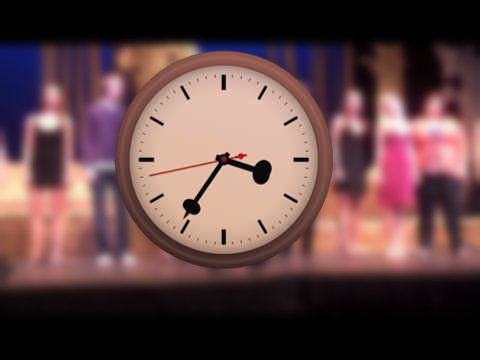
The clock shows **3:35:43**
